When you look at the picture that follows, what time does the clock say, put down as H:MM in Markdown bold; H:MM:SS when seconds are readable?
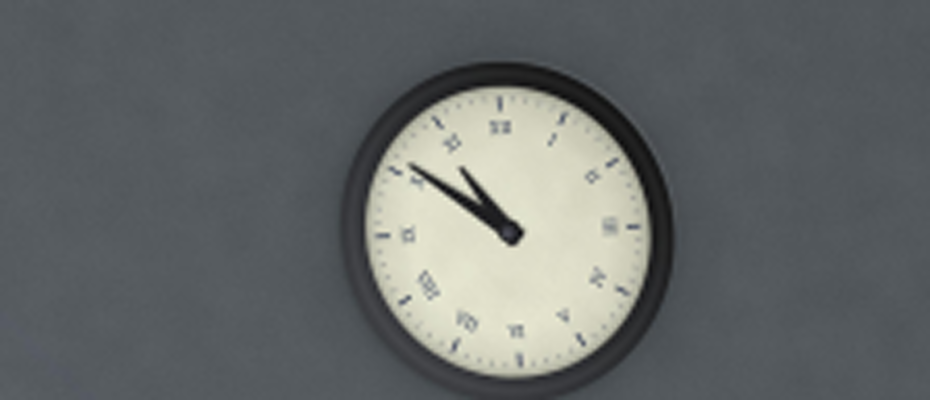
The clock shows **10:51**
